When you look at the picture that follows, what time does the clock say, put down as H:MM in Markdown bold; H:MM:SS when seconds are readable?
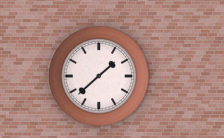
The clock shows **1:38**
